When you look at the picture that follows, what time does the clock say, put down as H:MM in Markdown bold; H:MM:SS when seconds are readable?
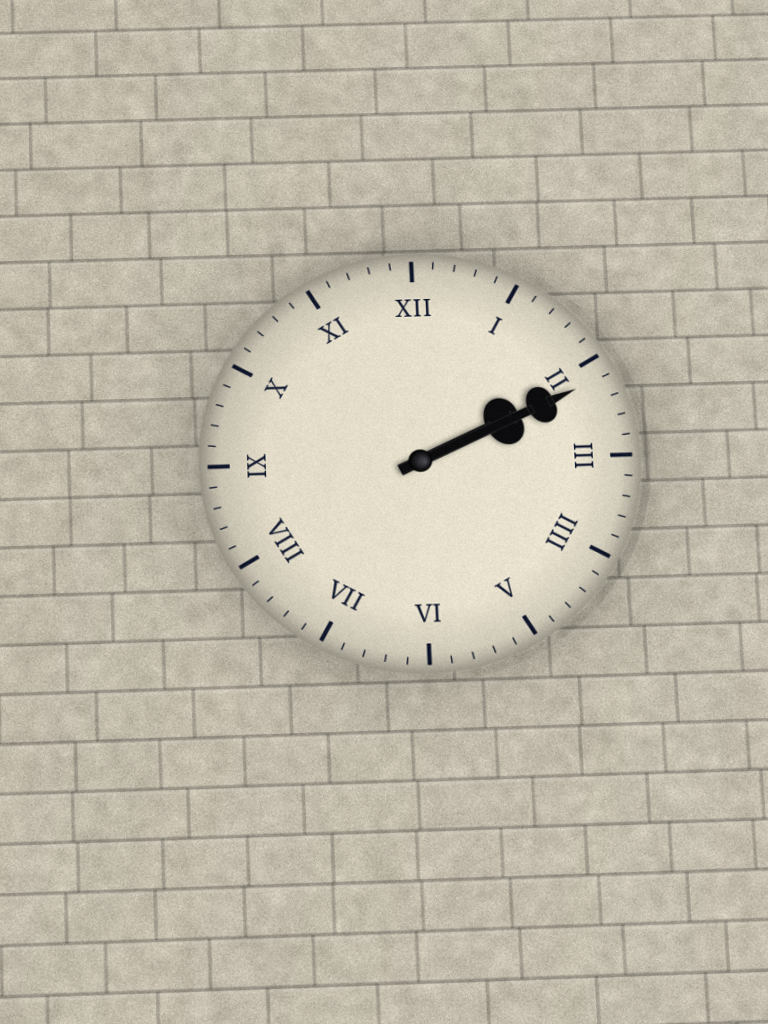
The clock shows **2:11**
